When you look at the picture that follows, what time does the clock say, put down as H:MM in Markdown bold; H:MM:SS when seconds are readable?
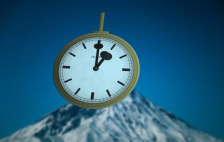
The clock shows **1:00**
